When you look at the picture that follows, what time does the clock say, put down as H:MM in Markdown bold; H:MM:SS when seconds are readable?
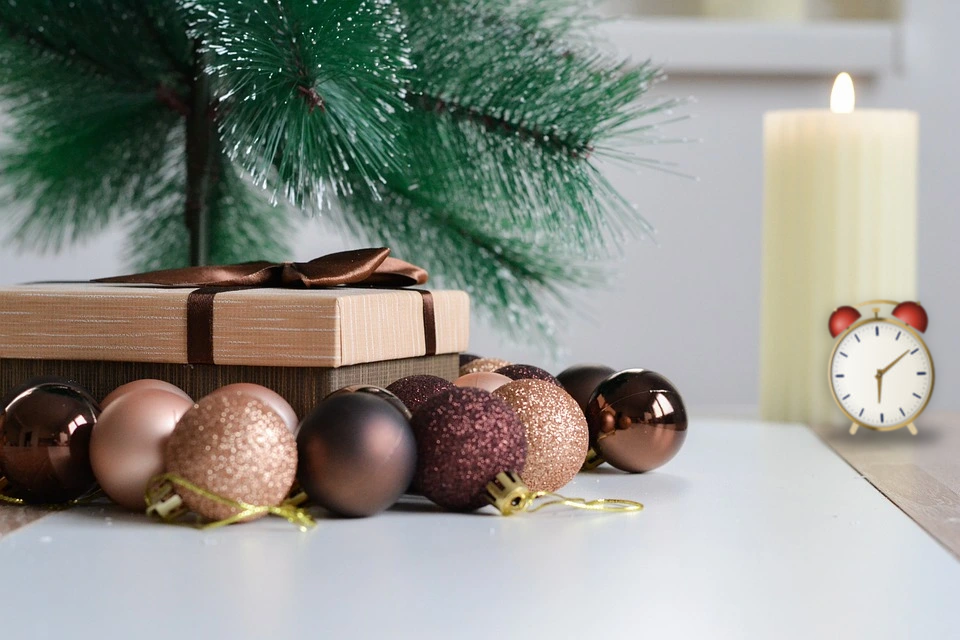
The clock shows **6:09**
